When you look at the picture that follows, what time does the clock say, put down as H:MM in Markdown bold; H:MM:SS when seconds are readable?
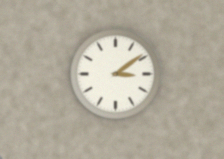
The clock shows **3:09**
